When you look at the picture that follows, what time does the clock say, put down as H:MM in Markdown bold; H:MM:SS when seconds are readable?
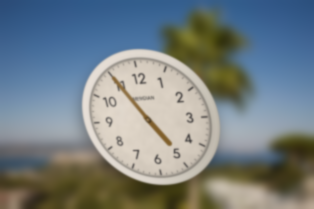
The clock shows **4:55**
